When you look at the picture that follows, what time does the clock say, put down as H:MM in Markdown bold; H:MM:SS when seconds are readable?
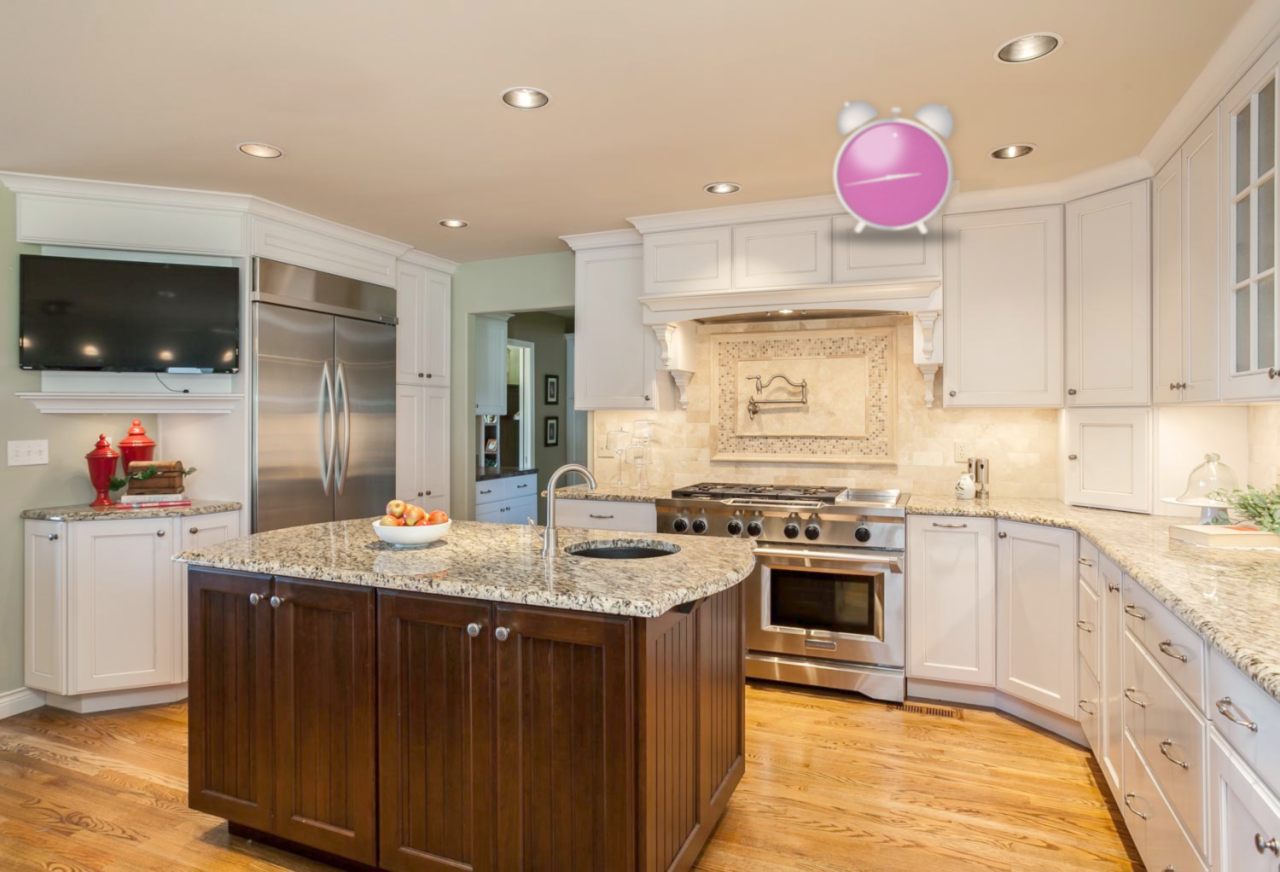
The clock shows **2:43**
